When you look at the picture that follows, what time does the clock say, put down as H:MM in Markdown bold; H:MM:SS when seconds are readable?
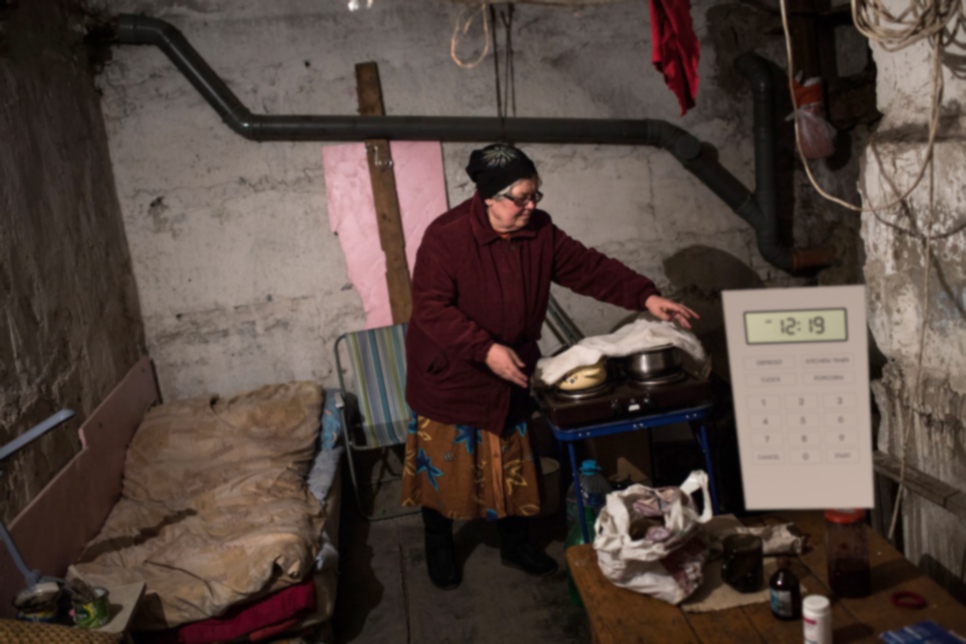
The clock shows **12:19**
